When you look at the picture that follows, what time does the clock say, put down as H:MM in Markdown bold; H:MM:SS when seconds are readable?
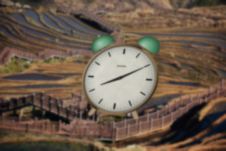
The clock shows **8:10**
